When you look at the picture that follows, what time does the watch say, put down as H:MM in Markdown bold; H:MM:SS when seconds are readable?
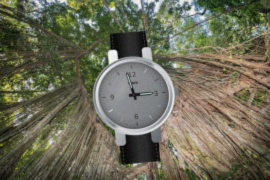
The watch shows **2:58**
